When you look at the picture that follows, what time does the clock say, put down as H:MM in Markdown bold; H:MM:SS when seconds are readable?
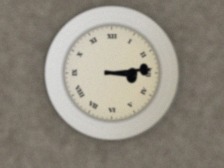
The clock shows **3:14**
